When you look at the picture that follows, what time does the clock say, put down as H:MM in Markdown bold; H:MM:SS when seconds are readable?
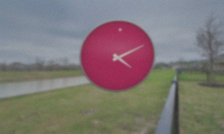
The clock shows **4:10**
